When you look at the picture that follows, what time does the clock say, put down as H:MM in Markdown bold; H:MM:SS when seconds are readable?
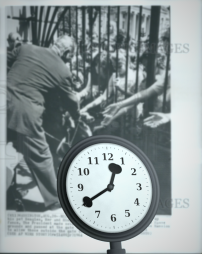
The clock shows **12:40**
